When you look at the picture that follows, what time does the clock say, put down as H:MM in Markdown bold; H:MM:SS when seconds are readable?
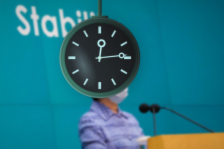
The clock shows **12:14**
